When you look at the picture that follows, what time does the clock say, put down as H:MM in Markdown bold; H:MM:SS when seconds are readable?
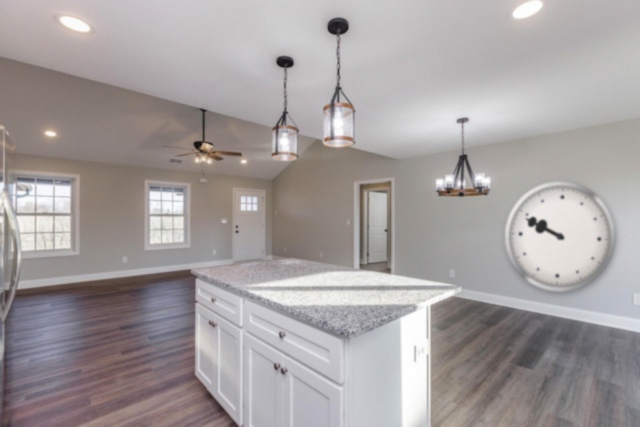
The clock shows **9:49**
